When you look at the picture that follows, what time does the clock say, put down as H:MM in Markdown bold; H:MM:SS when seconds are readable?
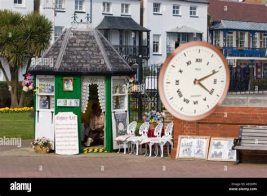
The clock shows **4:11**
